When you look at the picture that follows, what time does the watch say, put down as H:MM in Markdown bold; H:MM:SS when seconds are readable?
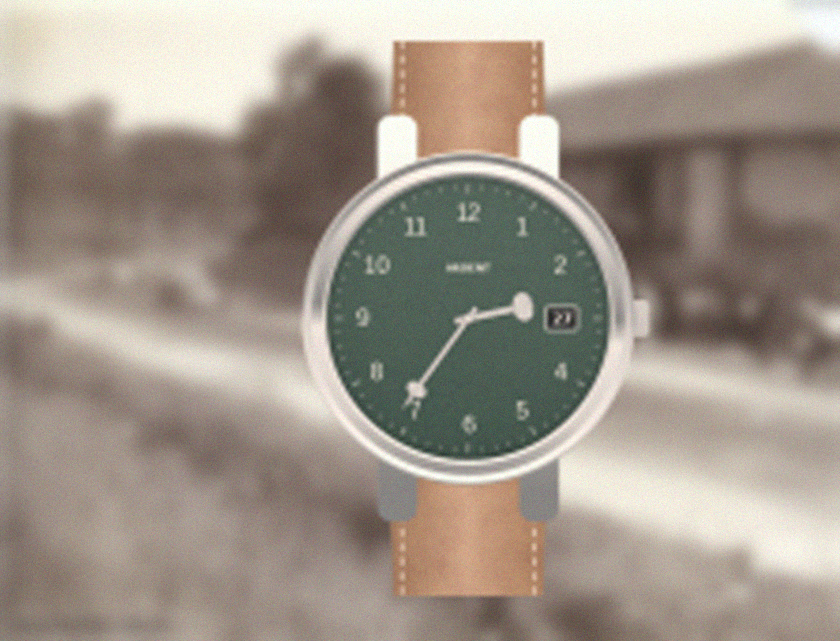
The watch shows **2:36**
